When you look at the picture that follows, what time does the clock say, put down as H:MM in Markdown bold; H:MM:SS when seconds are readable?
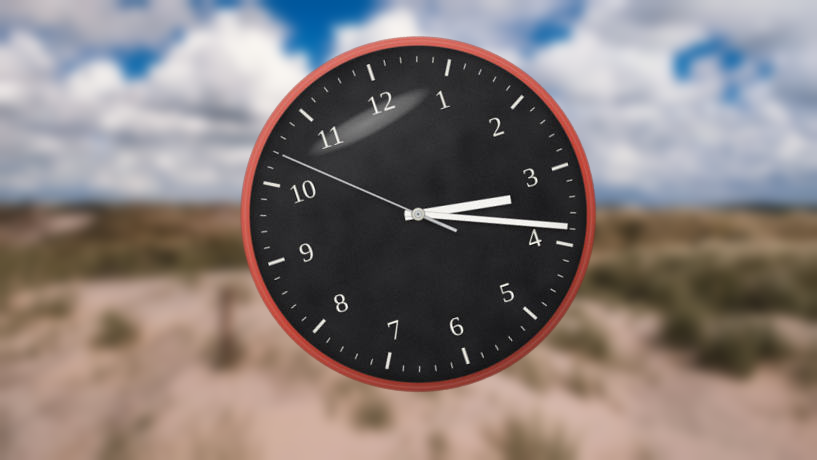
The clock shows **3:18:52**
